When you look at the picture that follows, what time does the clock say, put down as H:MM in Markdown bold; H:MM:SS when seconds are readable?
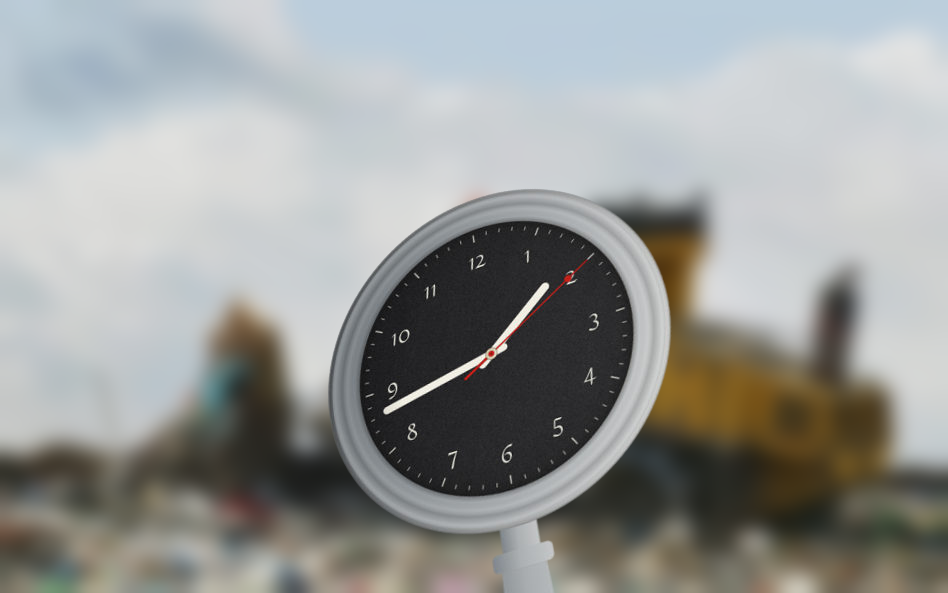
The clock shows **1:43:10**
